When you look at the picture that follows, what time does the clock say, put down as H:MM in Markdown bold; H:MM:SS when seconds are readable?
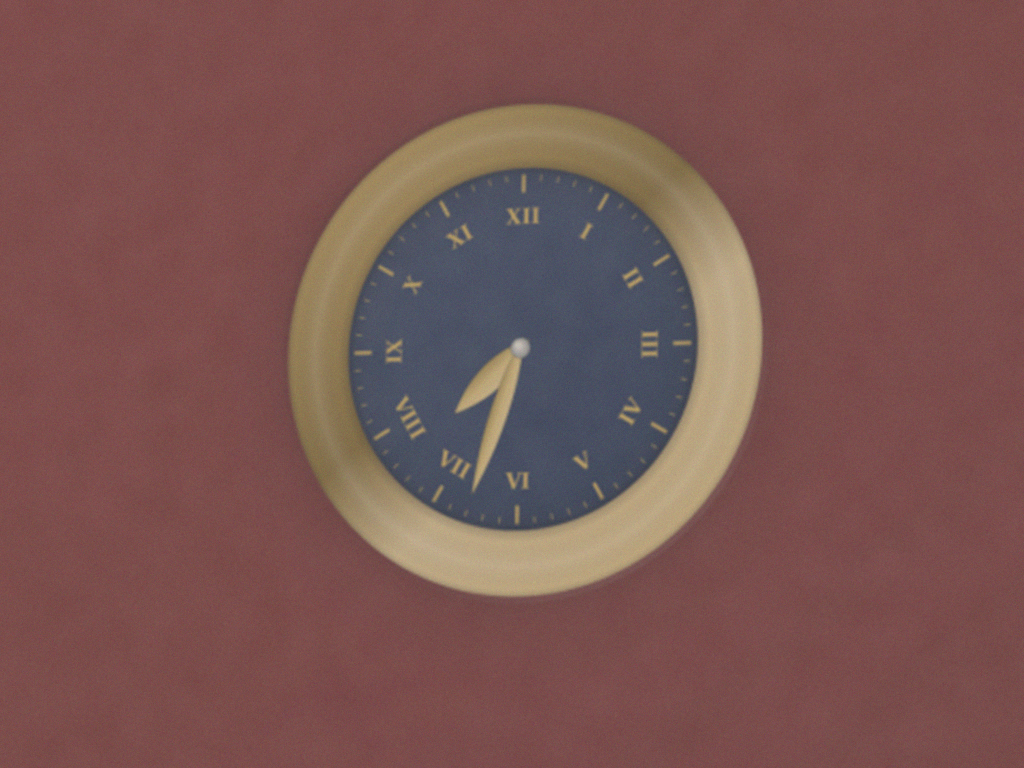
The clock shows **7:33**
